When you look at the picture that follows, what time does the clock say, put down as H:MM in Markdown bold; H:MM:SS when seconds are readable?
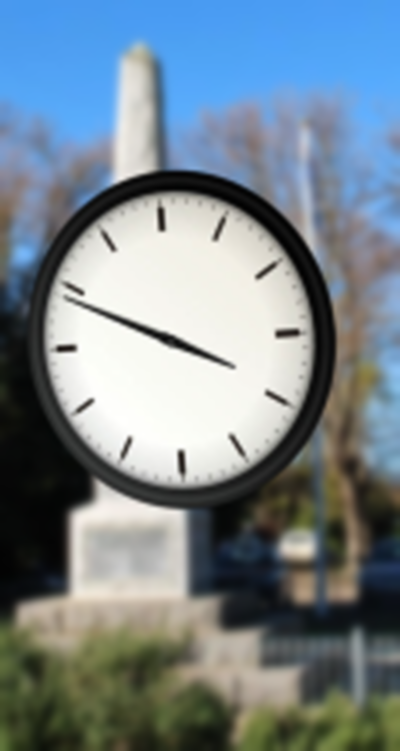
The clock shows **3:49**
